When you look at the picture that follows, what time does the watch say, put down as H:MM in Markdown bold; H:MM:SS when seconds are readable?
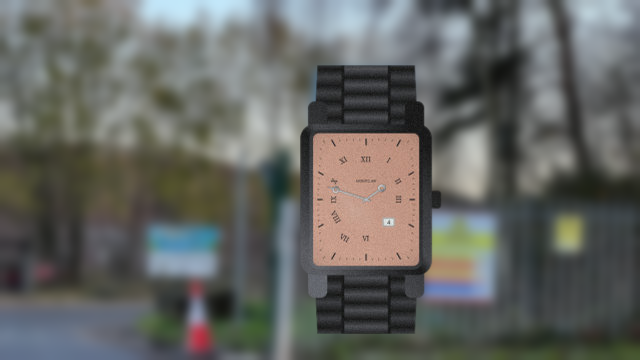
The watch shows **1:48**
